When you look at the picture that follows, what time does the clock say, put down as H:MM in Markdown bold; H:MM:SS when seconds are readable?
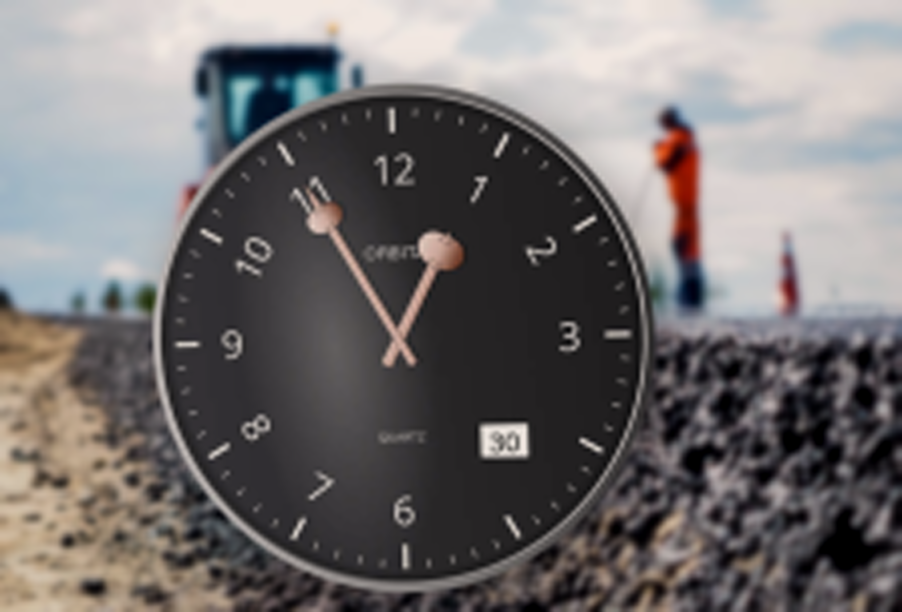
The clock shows **12:55**
